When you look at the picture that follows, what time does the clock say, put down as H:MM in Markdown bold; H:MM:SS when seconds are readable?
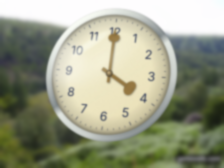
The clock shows **4:00**
